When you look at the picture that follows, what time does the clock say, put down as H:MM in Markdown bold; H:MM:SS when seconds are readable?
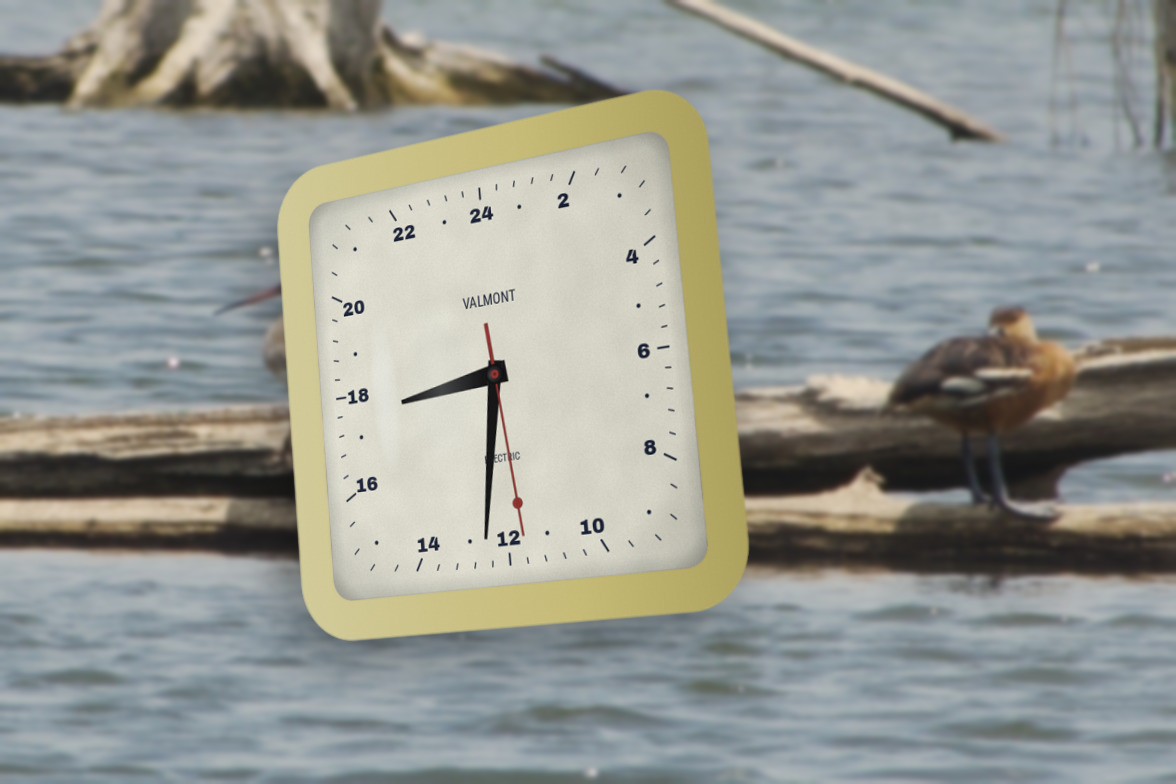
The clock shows **17:31:29**
